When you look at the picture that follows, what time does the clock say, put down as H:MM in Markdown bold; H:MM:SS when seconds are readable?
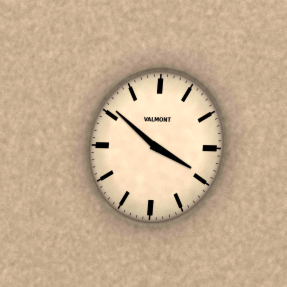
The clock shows **3:51**
